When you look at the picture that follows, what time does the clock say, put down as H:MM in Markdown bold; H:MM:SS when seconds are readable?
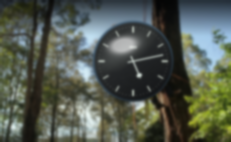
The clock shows **5:13**
